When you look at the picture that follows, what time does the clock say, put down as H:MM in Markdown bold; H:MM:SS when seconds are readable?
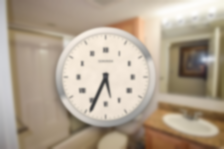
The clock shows **5:34**
